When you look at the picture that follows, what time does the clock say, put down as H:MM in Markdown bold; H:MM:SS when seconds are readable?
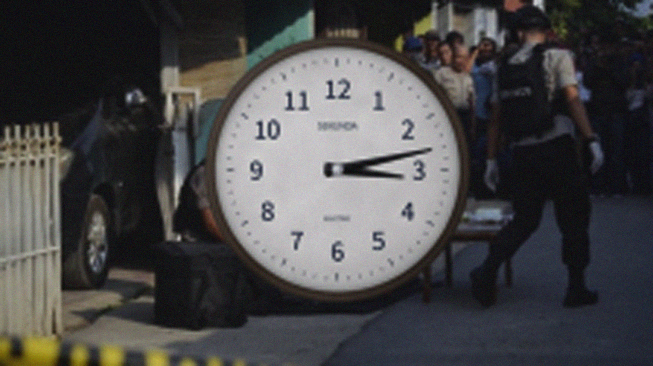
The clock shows **3:13**
